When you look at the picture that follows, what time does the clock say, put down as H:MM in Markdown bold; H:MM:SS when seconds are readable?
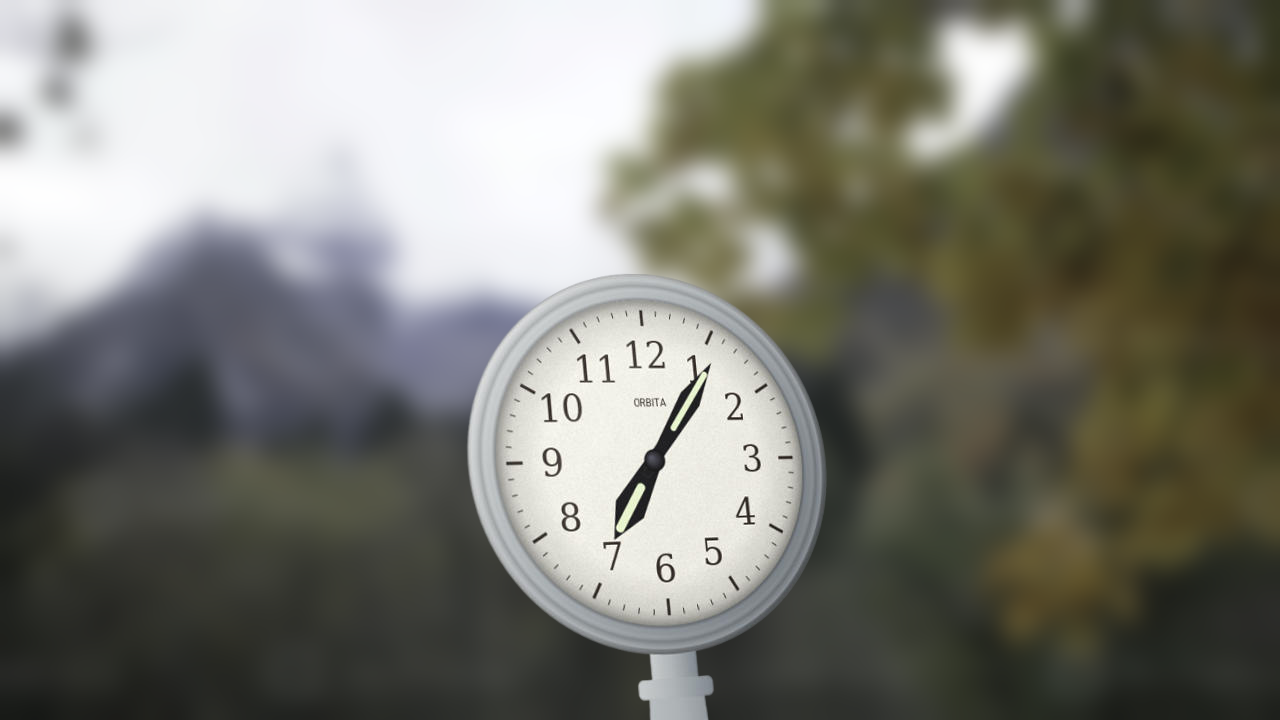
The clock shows **7:06**
